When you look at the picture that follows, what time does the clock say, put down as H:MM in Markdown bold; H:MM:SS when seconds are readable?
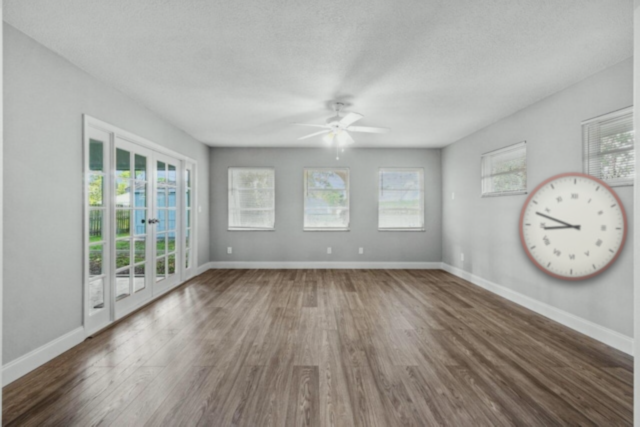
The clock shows **8:48**
